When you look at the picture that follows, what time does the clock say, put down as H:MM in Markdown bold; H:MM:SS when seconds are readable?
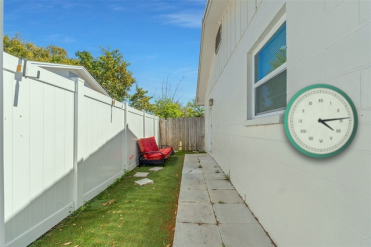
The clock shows **4:14**
